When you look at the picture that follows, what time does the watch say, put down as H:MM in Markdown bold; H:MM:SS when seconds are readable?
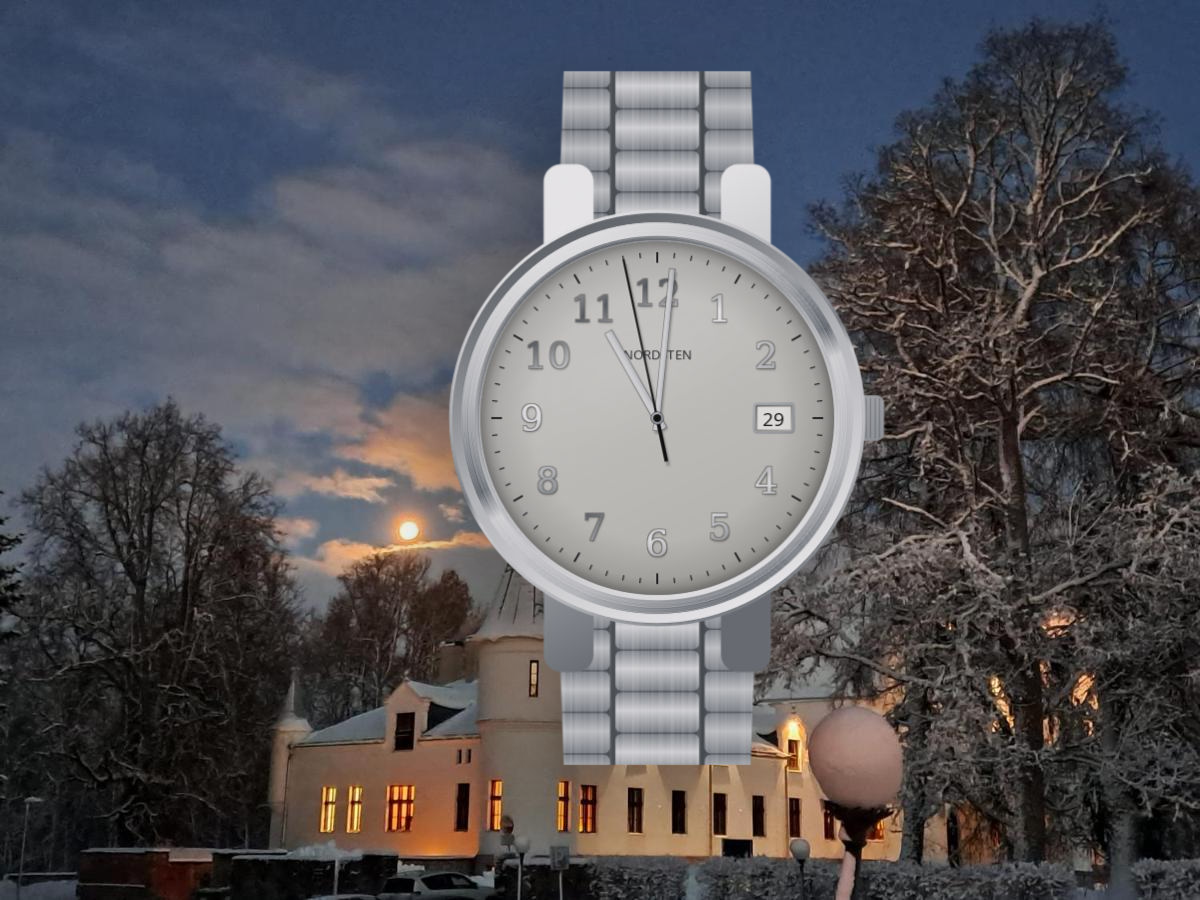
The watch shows **11:00:58**
